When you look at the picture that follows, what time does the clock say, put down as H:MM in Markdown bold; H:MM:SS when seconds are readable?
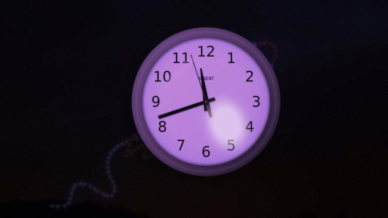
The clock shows **11:41:57**
